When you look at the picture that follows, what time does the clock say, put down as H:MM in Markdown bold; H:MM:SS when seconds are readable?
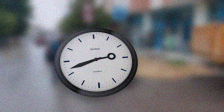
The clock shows **2:42**
